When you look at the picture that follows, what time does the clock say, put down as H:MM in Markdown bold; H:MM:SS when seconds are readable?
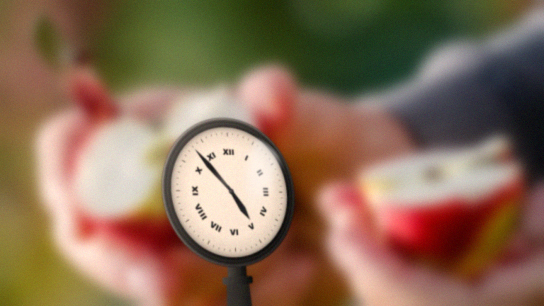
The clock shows **4:53**
